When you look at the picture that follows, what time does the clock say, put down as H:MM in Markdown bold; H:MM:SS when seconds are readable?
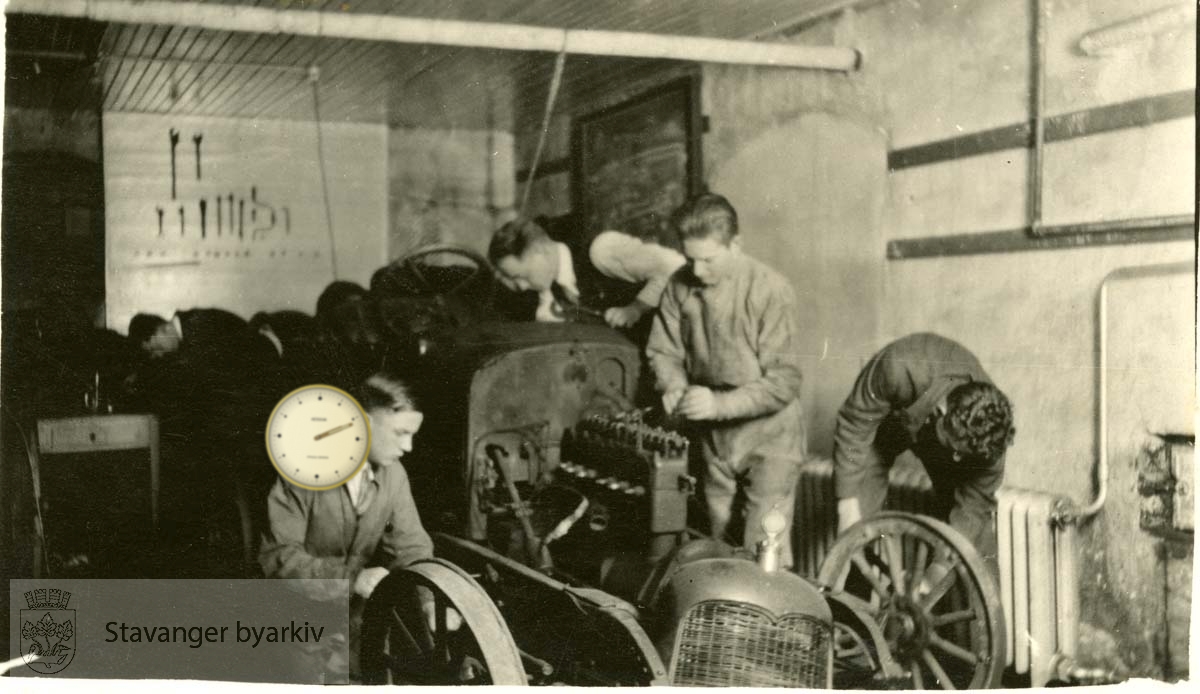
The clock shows **2:11**
